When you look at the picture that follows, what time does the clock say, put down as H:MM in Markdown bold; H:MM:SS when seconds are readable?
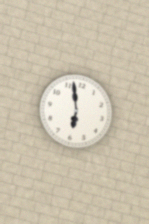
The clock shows **5:57**
